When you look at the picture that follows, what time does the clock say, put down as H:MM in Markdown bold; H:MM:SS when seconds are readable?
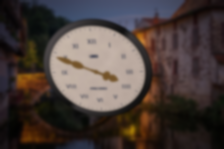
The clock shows **3:49**
